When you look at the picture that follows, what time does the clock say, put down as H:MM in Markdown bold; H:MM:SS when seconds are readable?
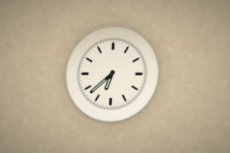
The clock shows **6:38**
